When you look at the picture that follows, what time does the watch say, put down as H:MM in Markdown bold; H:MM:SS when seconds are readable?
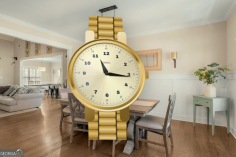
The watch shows **11:16**
